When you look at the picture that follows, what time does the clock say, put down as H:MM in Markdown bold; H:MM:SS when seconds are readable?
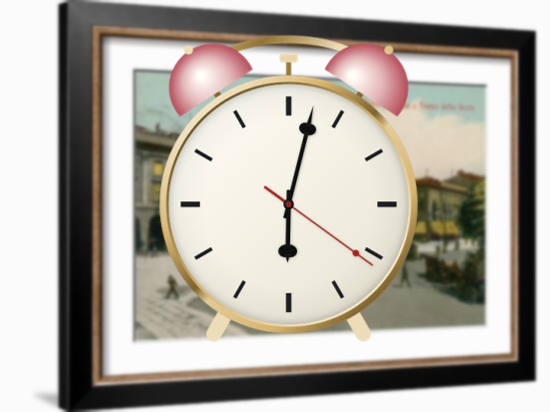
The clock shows **6:02:21**
